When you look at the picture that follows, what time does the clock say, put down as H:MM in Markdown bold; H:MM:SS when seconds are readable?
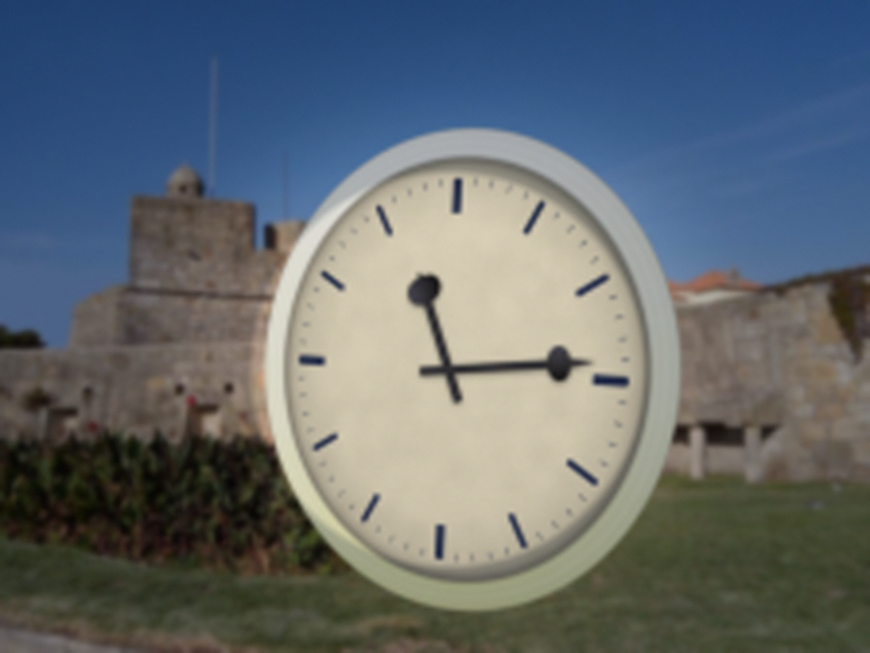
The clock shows **11:14**
